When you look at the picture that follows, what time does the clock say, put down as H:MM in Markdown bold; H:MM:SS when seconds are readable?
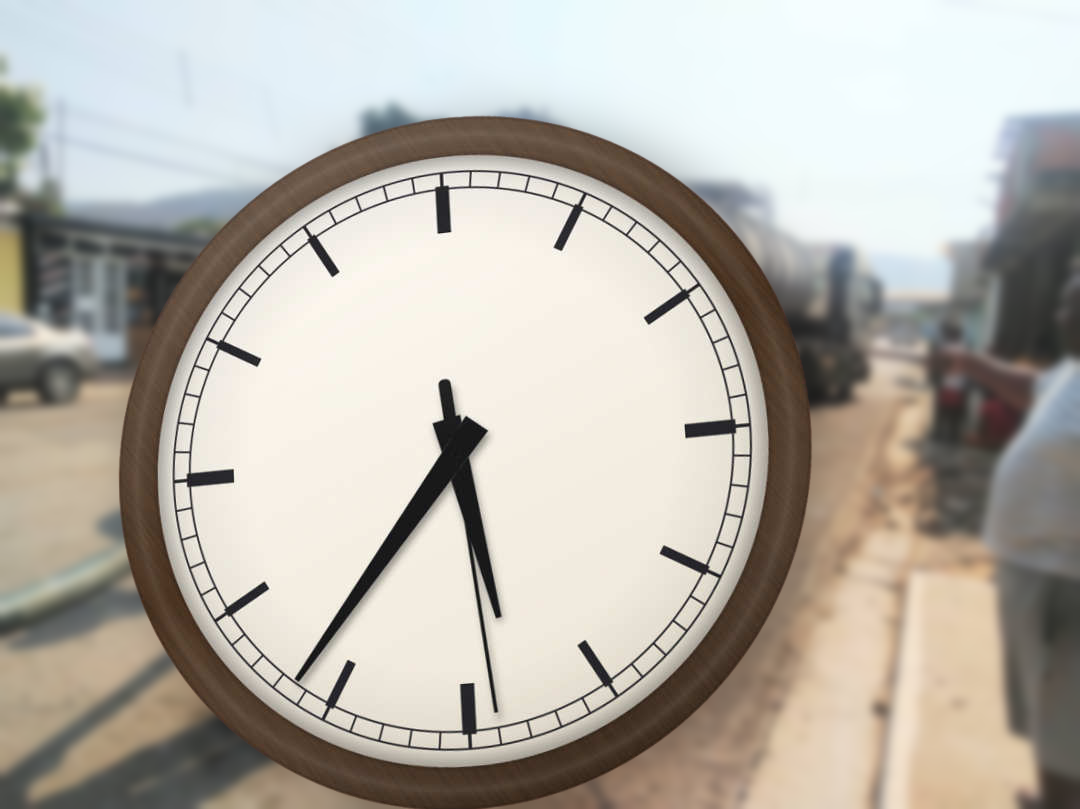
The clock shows **5:36:29**
